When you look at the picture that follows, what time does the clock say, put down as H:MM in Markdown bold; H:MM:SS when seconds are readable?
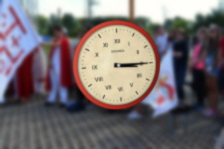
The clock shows **3:15**
